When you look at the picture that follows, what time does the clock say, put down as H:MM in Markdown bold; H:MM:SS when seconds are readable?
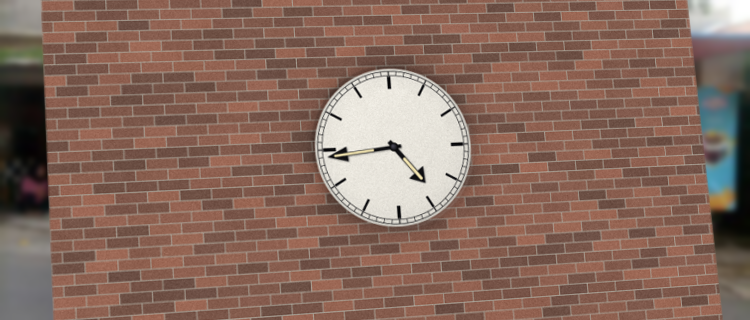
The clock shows **4:44**
